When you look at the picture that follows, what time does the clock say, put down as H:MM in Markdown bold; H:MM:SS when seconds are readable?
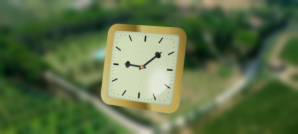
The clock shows **9:08**
